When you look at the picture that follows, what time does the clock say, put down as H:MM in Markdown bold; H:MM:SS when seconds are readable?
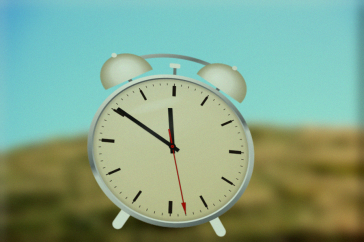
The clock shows **11:50:28**
